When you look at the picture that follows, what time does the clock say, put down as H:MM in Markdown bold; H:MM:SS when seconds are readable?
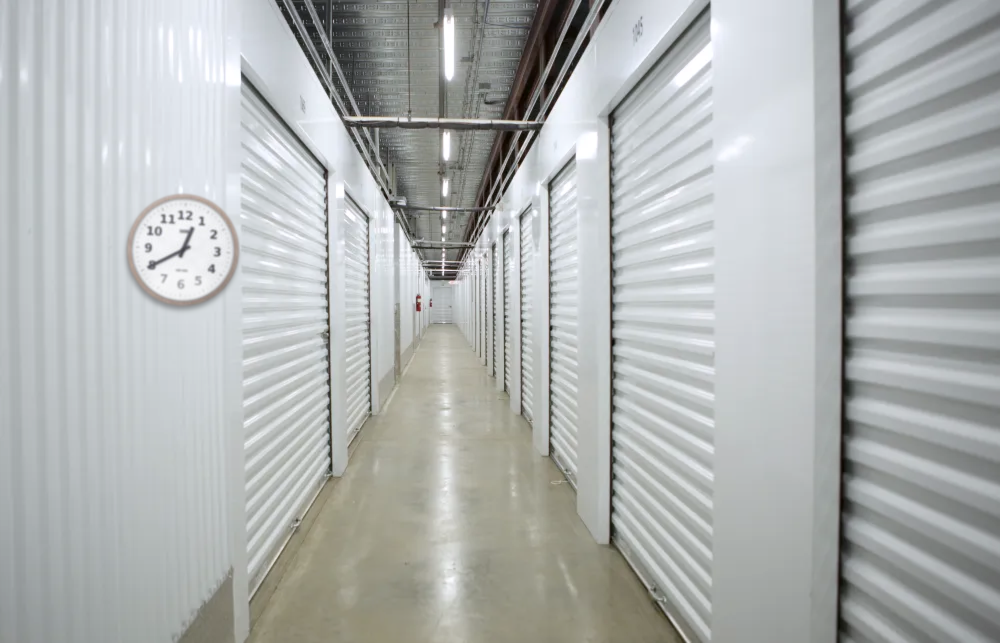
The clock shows **12:40**
